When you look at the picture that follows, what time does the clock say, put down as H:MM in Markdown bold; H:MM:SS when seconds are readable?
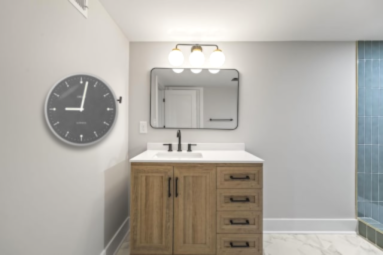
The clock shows **9:02**
